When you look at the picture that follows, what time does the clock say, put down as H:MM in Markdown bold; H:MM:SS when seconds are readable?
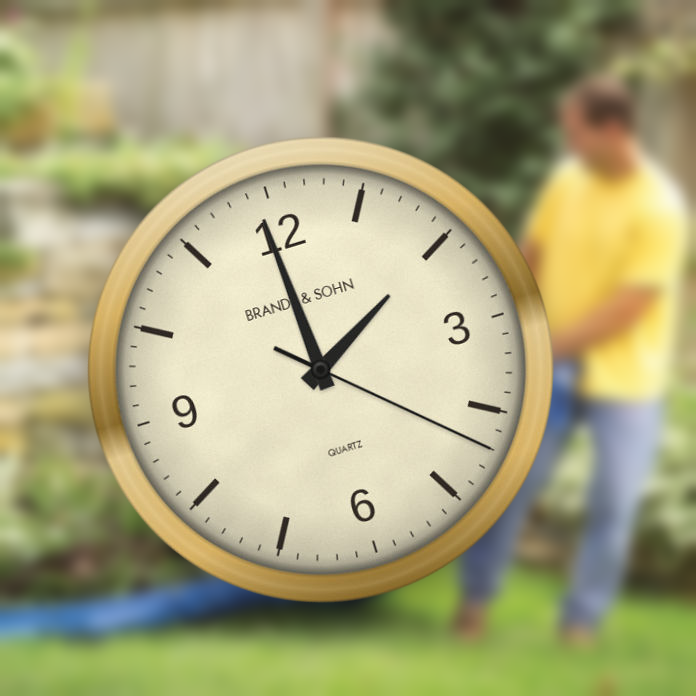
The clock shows **1:59:22**
